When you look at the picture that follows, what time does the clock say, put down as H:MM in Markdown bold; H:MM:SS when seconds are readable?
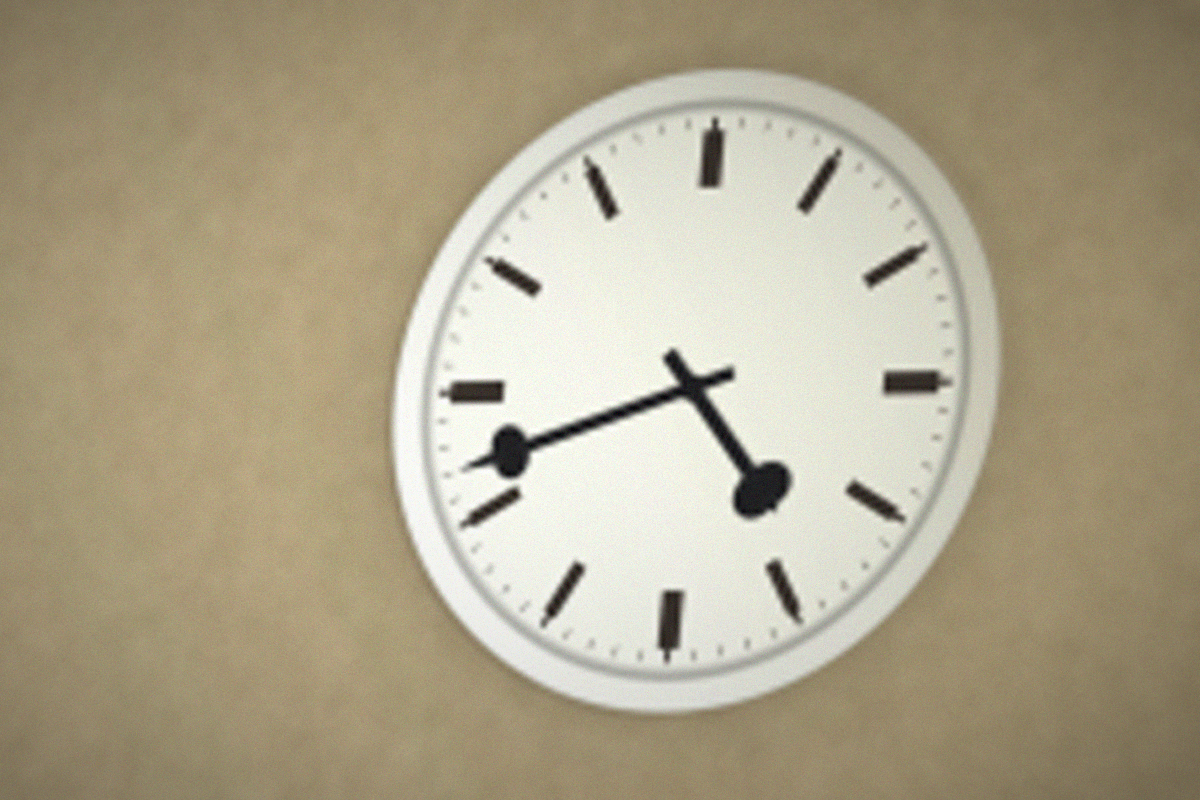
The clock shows **4:42**
